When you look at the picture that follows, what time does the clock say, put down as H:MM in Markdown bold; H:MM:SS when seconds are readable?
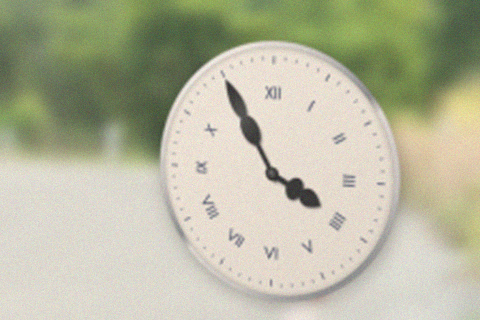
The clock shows **3:55**
